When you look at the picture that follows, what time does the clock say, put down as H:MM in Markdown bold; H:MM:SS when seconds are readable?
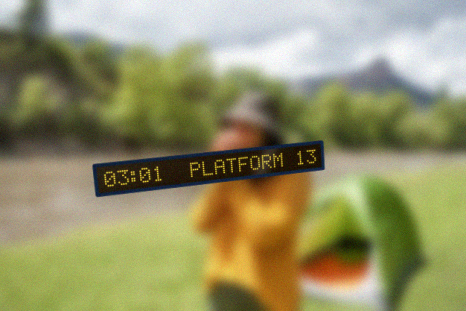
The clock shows **3:01**
